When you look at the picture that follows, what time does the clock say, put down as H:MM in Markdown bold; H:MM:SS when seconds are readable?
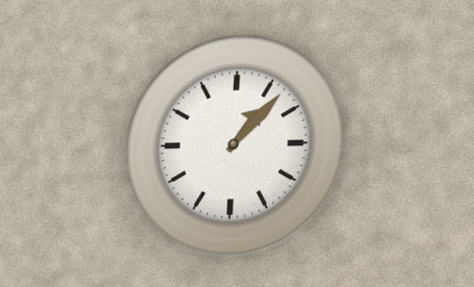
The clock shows **1:07**
